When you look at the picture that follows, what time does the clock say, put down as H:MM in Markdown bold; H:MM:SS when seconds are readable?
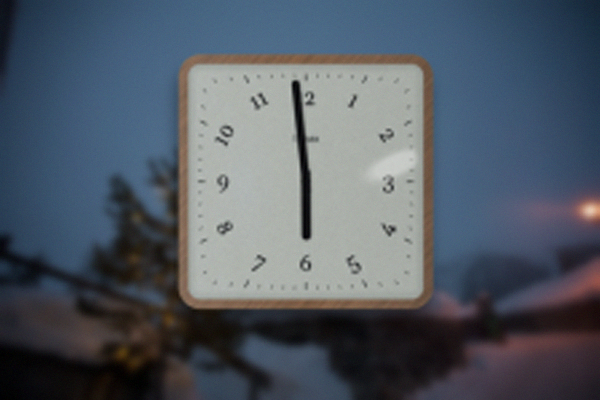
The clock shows **5:59**
